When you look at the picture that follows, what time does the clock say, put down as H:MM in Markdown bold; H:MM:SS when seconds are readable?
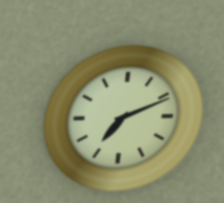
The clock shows **7:11**
